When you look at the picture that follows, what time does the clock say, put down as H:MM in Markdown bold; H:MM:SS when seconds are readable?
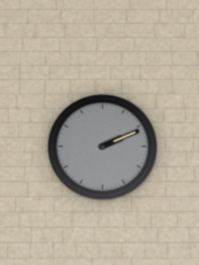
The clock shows **2:11**
